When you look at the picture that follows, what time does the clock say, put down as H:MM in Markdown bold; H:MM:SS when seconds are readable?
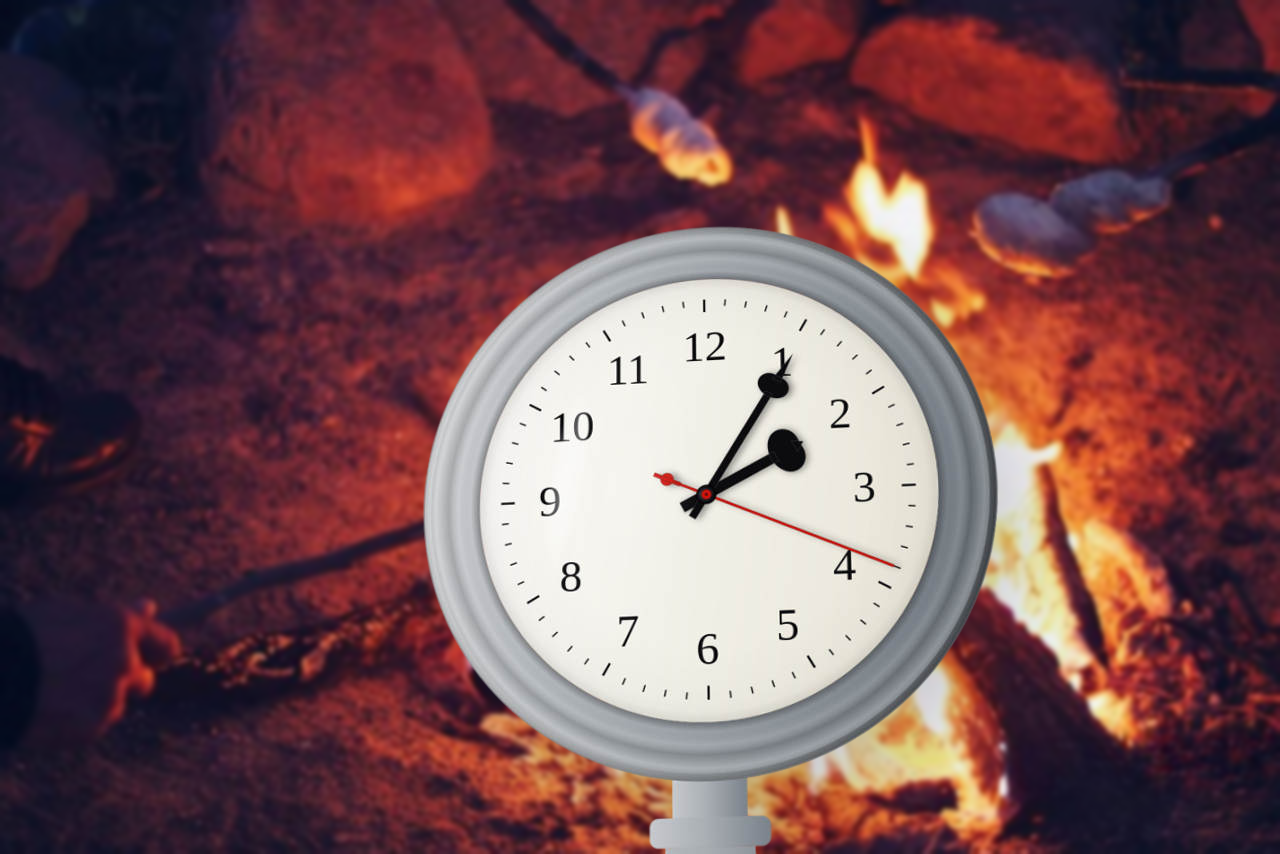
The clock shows **2:05:19**
